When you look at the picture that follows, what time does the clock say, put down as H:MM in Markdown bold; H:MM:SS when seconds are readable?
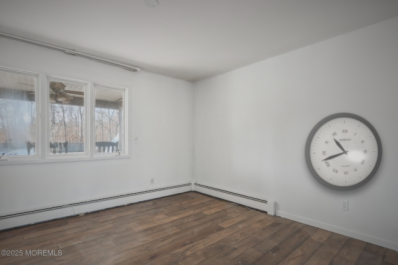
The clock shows **10:42**
